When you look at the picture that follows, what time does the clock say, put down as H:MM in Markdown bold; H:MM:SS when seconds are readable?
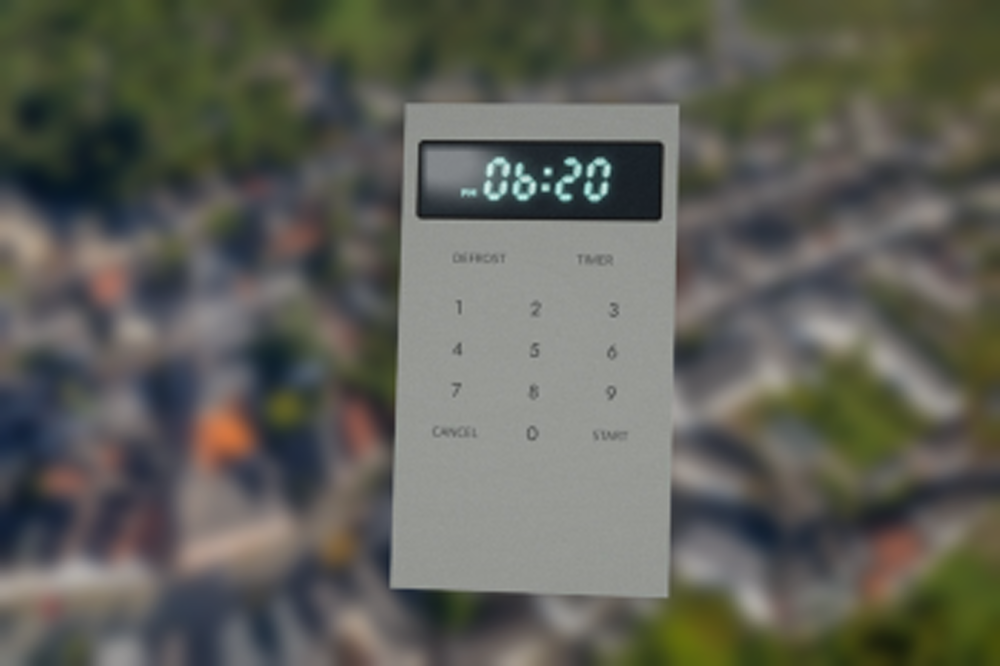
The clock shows **6:20**
